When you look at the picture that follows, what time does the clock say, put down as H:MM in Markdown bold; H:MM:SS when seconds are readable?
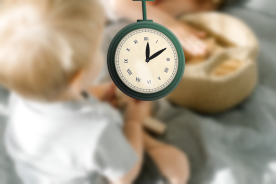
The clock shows **12:10**
